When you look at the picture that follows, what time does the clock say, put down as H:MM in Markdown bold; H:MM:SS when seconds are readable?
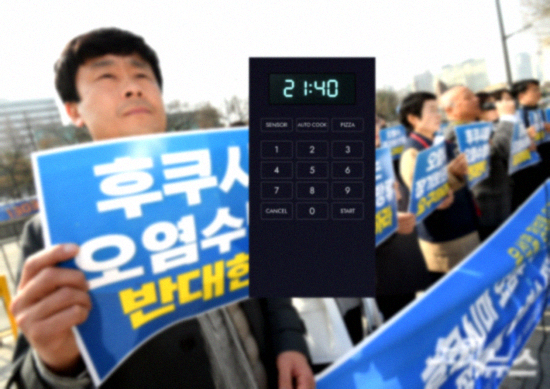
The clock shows **21:40**
